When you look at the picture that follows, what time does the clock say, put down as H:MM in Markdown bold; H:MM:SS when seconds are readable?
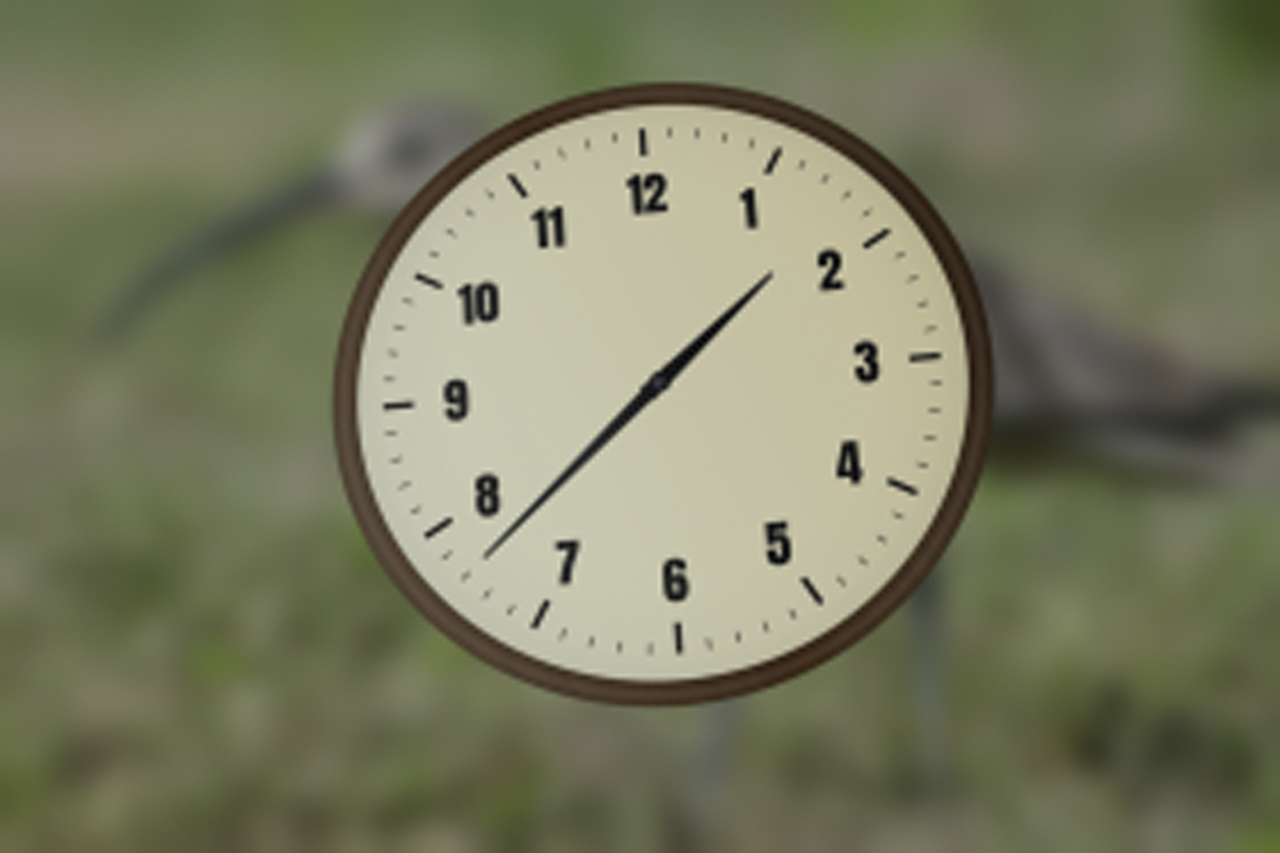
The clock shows **1:38**
